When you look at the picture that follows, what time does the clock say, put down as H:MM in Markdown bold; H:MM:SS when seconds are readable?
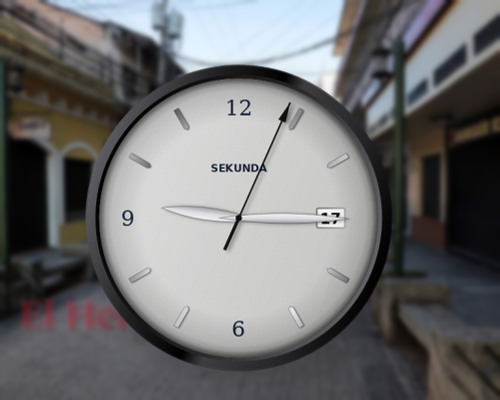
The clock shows **9:15:04**
